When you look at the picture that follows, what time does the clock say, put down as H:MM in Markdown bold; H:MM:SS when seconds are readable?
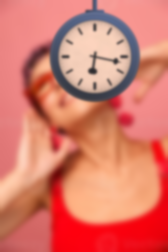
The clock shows **6:17**
